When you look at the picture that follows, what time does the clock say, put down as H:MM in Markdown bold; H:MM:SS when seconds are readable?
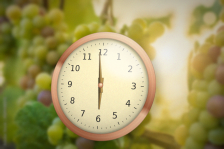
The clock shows **5:59**
